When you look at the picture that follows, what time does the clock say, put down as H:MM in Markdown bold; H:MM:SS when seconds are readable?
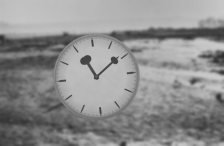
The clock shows **11:09**
